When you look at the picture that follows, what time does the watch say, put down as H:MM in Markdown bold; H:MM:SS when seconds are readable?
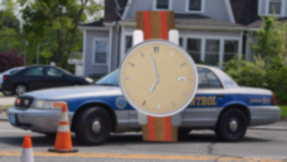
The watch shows **6:58**
